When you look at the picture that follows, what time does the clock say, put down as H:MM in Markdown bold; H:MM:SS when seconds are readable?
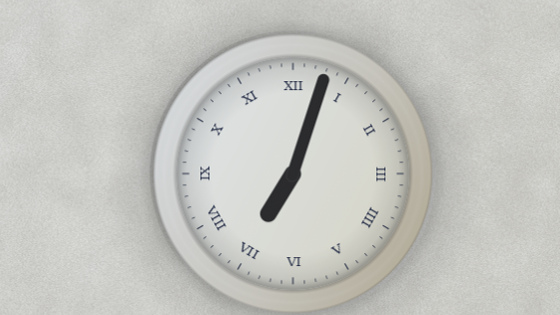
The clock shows **7:03**
